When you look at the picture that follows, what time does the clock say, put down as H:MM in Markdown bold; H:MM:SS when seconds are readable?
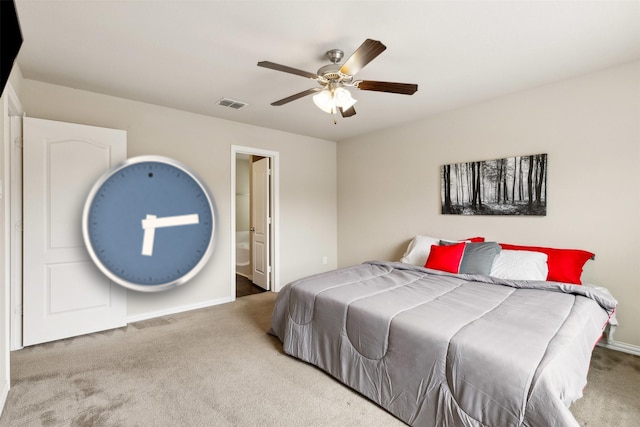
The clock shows **6:14**
